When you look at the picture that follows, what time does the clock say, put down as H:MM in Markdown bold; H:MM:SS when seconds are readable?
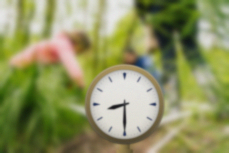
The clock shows **8:30**
